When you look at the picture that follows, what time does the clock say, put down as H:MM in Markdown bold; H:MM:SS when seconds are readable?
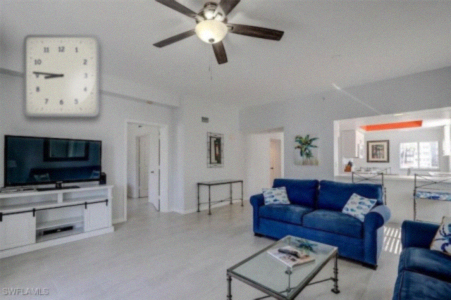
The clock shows **8:46**
